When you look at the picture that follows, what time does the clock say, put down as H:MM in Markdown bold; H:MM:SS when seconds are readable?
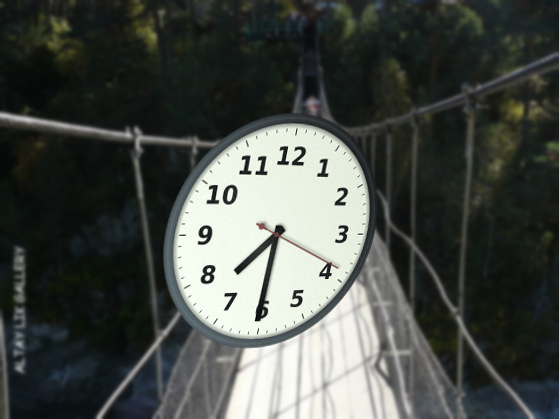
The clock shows **7:30:19**
